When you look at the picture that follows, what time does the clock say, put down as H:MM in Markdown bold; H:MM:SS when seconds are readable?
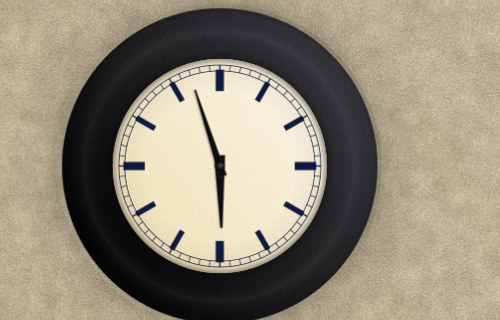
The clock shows **5:57**
